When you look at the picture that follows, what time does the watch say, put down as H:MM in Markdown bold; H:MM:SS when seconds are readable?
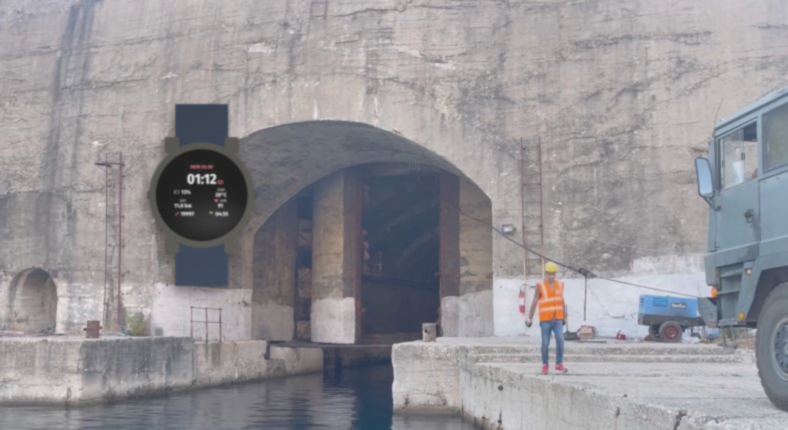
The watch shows **1:12**
